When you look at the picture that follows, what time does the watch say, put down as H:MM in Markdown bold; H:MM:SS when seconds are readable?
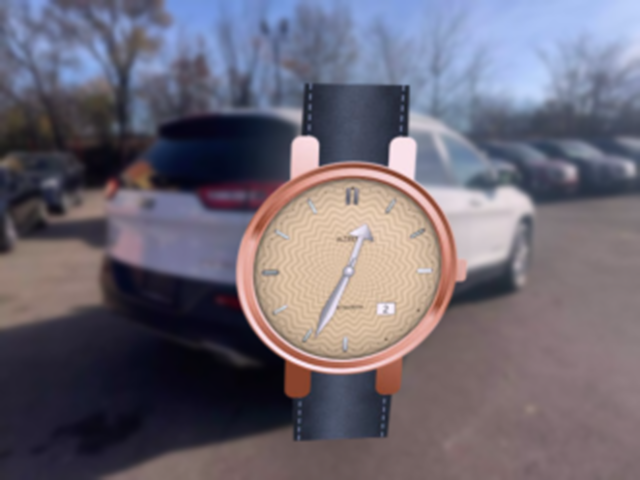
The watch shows **12:34**
